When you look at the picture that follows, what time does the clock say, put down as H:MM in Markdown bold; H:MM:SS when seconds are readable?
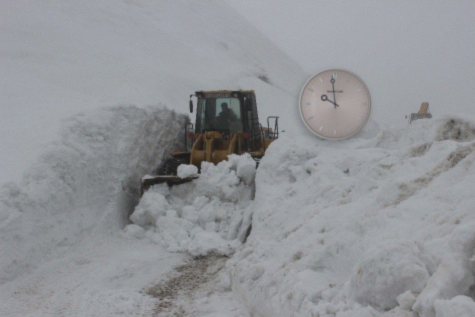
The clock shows **9:59**
